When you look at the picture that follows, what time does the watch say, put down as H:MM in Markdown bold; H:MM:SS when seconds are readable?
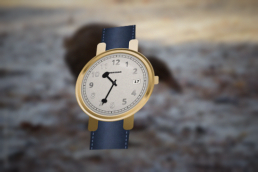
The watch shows **10:34**
